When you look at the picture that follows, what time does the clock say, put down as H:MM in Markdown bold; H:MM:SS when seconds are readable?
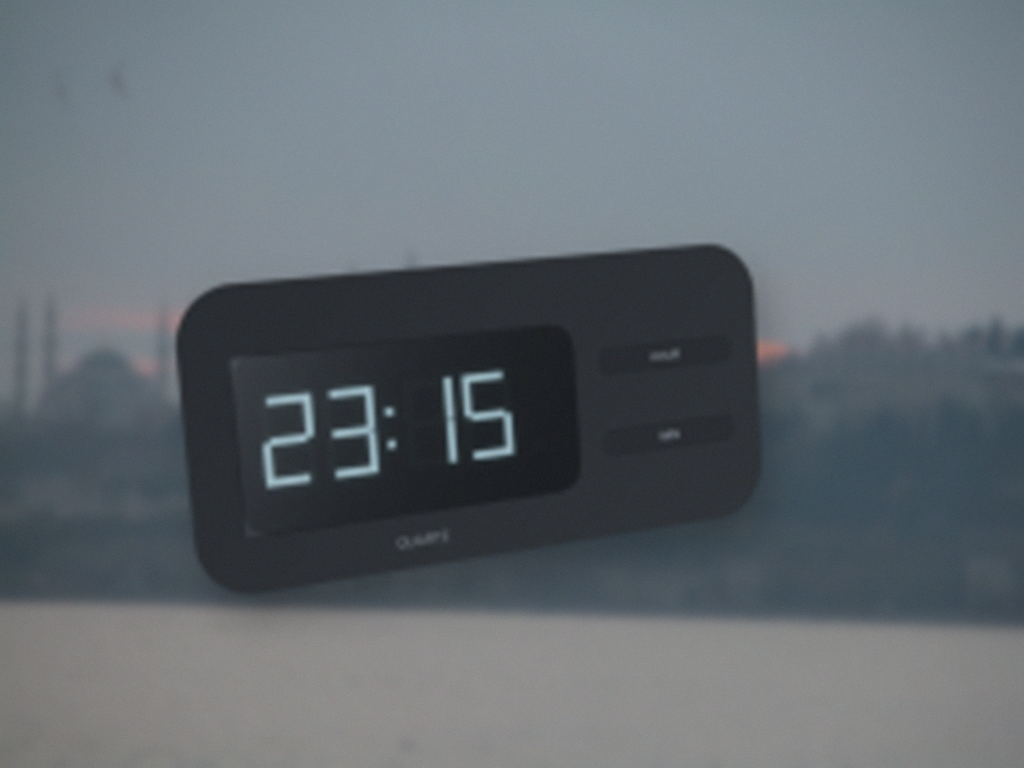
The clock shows **23:15**
